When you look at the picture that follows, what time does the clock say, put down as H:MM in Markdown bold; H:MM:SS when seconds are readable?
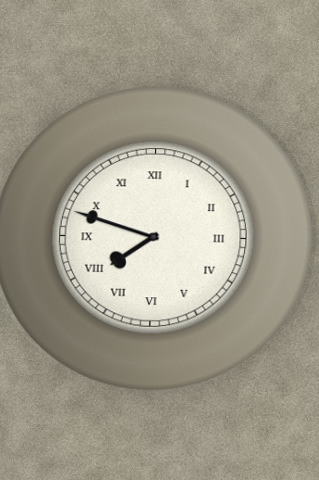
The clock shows **7:48**
